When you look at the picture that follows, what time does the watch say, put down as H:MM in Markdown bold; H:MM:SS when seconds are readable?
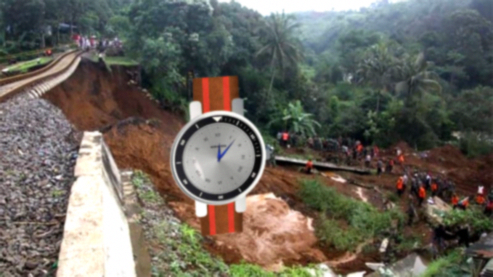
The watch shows **12:07**
